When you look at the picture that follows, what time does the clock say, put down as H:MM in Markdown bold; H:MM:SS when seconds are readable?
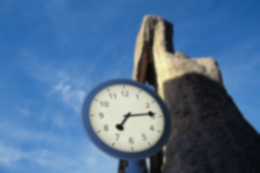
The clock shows **7:14**
